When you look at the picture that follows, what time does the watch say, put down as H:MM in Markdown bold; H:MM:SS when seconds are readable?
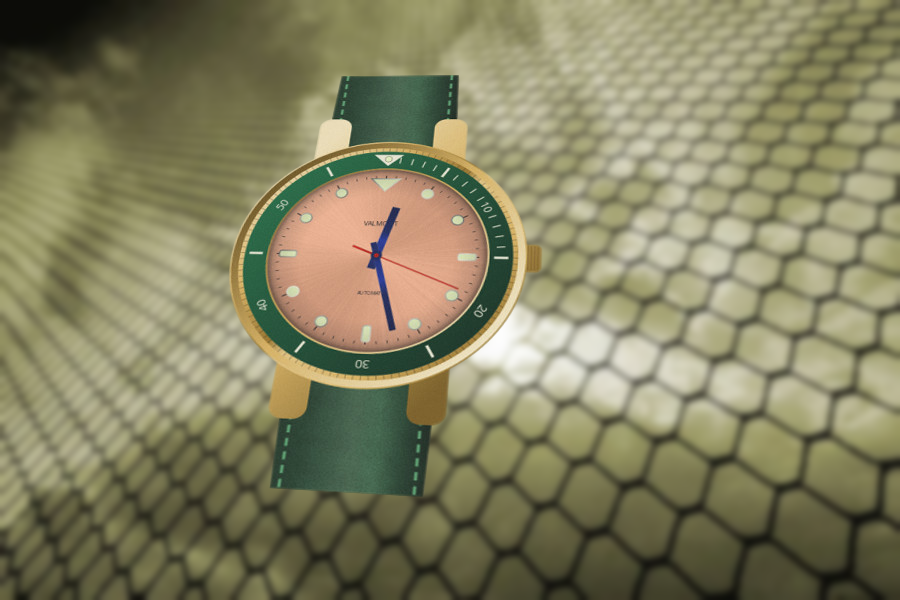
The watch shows **12:27:19**
